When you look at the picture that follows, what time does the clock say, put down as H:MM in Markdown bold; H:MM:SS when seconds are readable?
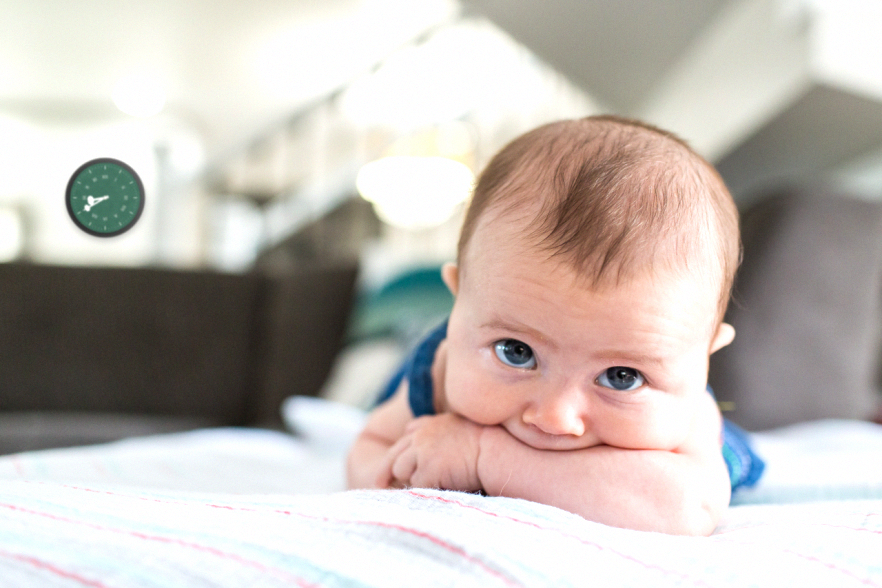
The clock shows **8:40**
